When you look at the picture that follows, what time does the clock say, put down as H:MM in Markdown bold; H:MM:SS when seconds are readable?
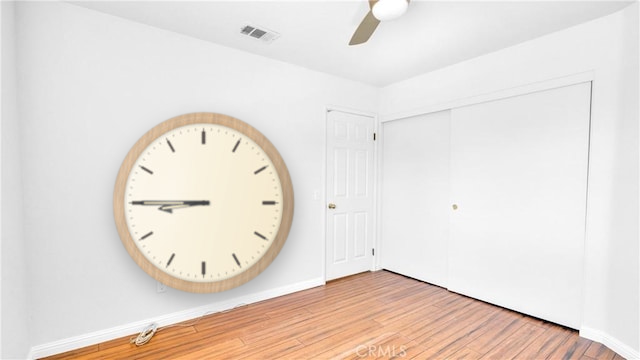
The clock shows **8:45**
